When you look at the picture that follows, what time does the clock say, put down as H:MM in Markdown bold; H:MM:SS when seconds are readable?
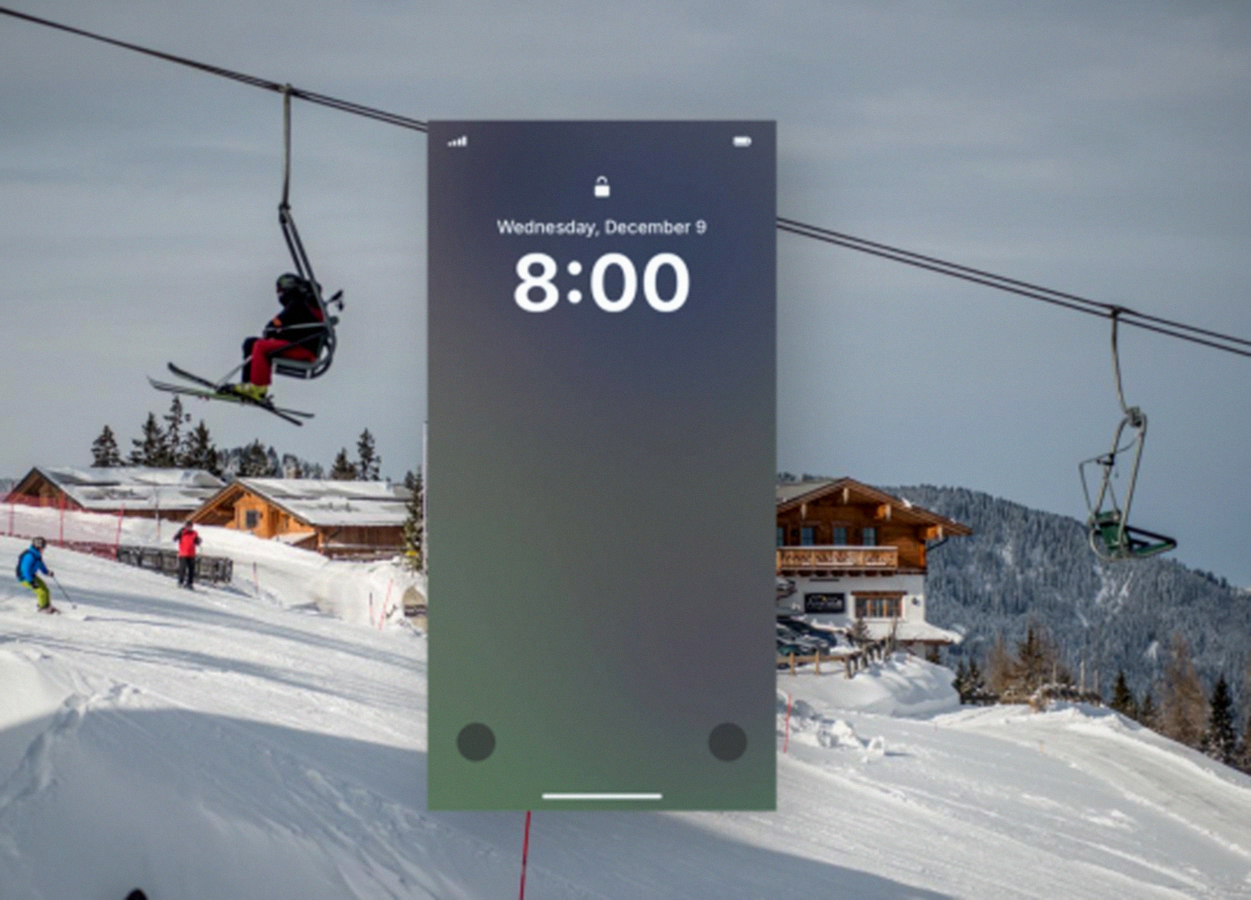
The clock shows **8:00**
